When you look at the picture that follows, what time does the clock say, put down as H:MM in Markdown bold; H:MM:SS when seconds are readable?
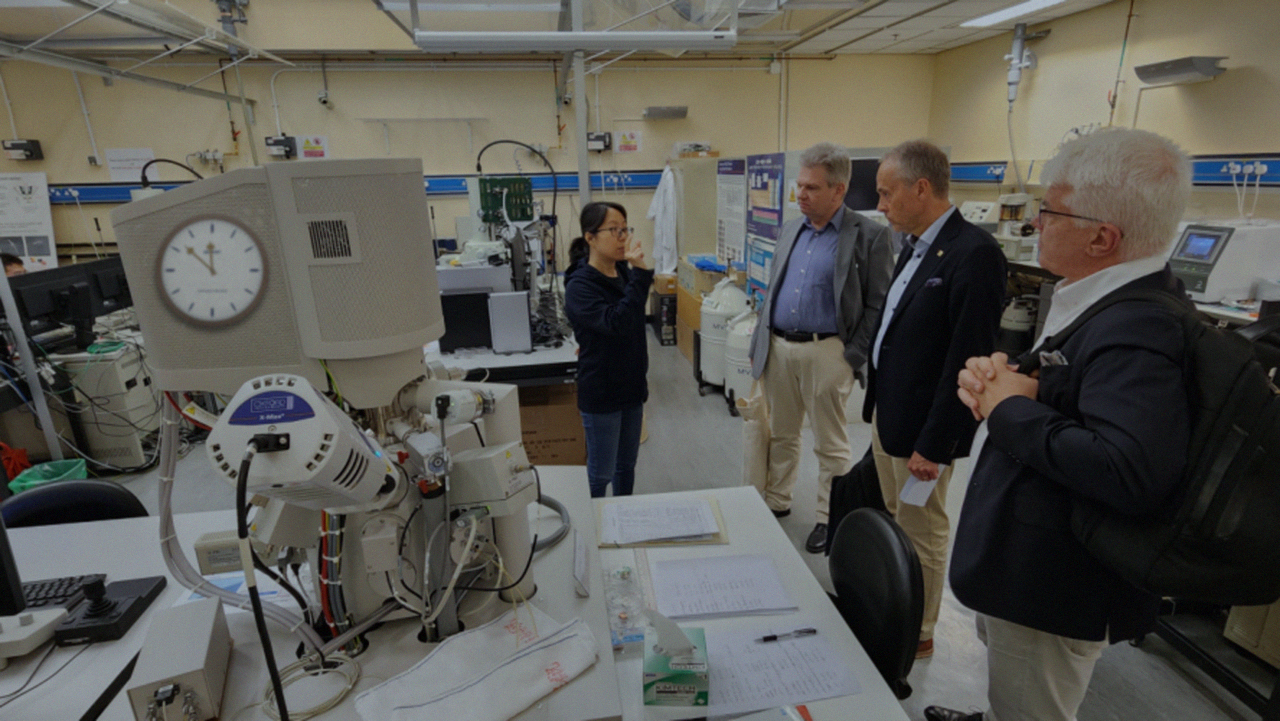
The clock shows **11:52**
